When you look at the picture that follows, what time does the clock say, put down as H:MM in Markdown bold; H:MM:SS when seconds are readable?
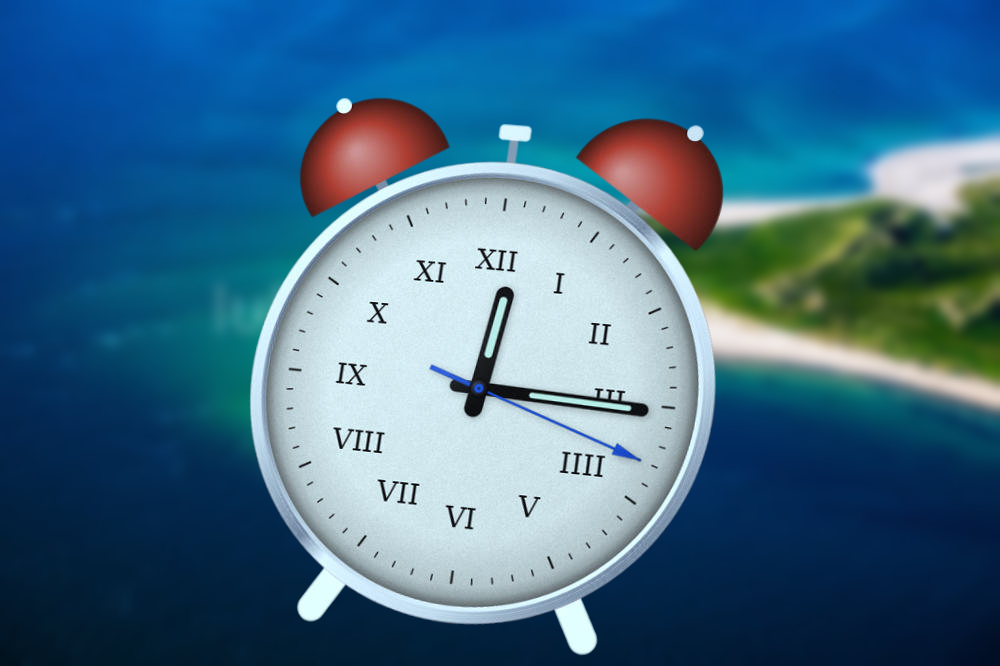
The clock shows **12:15:18**
